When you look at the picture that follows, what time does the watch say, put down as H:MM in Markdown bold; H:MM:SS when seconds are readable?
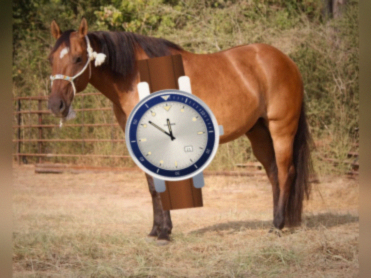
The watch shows **11:52**
